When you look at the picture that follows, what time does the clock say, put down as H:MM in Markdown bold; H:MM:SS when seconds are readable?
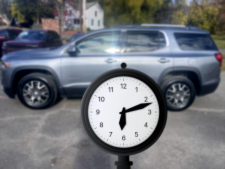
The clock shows **6:12**
